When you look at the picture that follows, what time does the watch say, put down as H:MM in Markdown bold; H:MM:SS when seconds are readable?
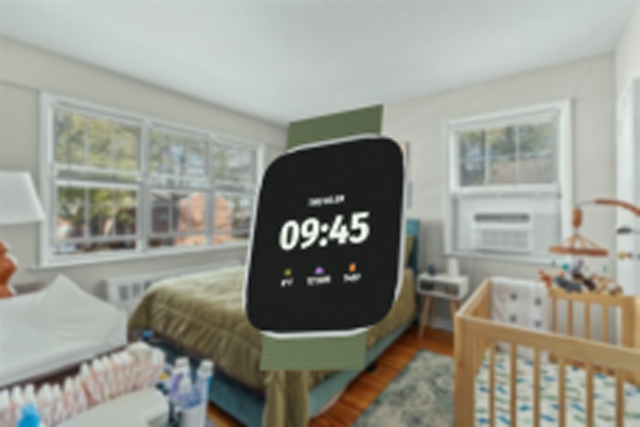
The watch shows **9:45**
